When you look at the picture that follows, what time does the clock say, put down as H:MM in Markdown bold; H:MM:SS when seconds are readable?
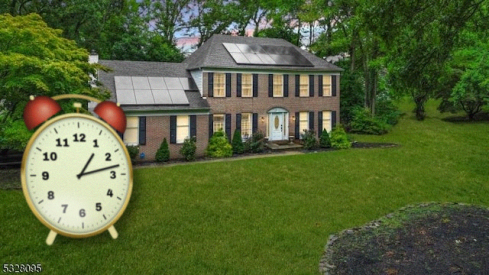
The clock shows **1:13**
